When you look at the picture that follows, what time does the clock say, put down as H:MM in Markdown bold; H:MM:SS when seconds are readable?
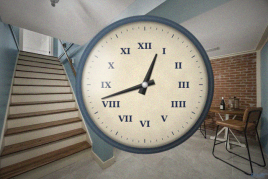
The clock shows **12:42**
